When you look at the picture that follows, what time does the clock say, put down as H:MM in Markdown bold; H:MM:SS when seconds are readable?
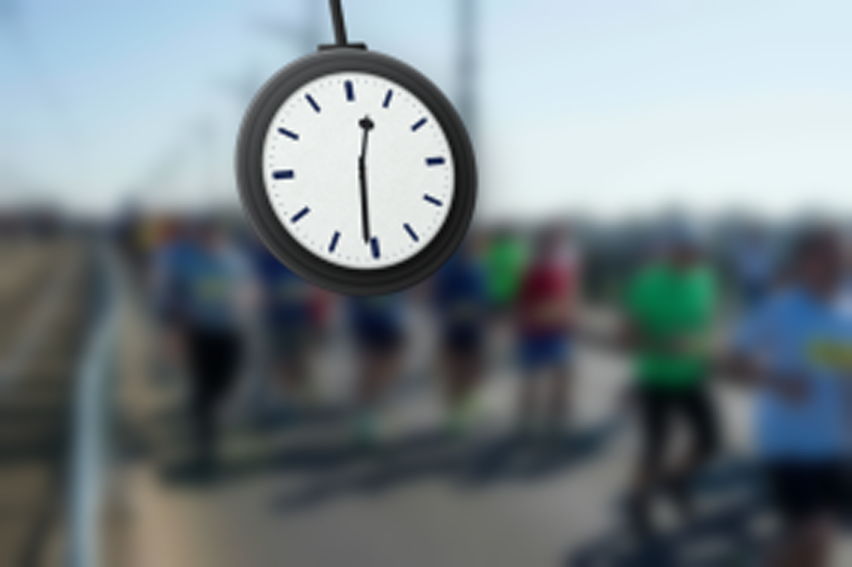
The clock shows **12:31**
